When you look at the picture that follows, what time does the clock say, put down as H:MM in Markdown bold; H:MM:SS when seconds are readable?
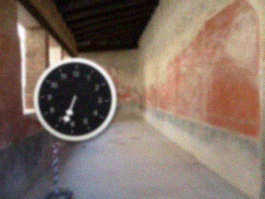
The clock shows **6:33**
